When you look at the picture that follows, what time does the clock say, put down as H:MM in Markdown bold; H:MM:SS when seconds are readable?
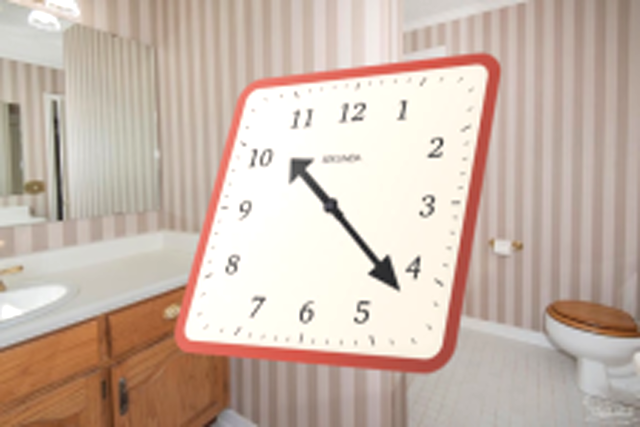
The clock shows **10:22**
